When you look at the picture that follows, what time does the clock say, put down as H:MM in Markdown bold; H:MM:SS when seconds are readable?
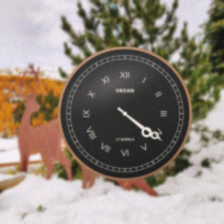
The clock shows **4:21**
